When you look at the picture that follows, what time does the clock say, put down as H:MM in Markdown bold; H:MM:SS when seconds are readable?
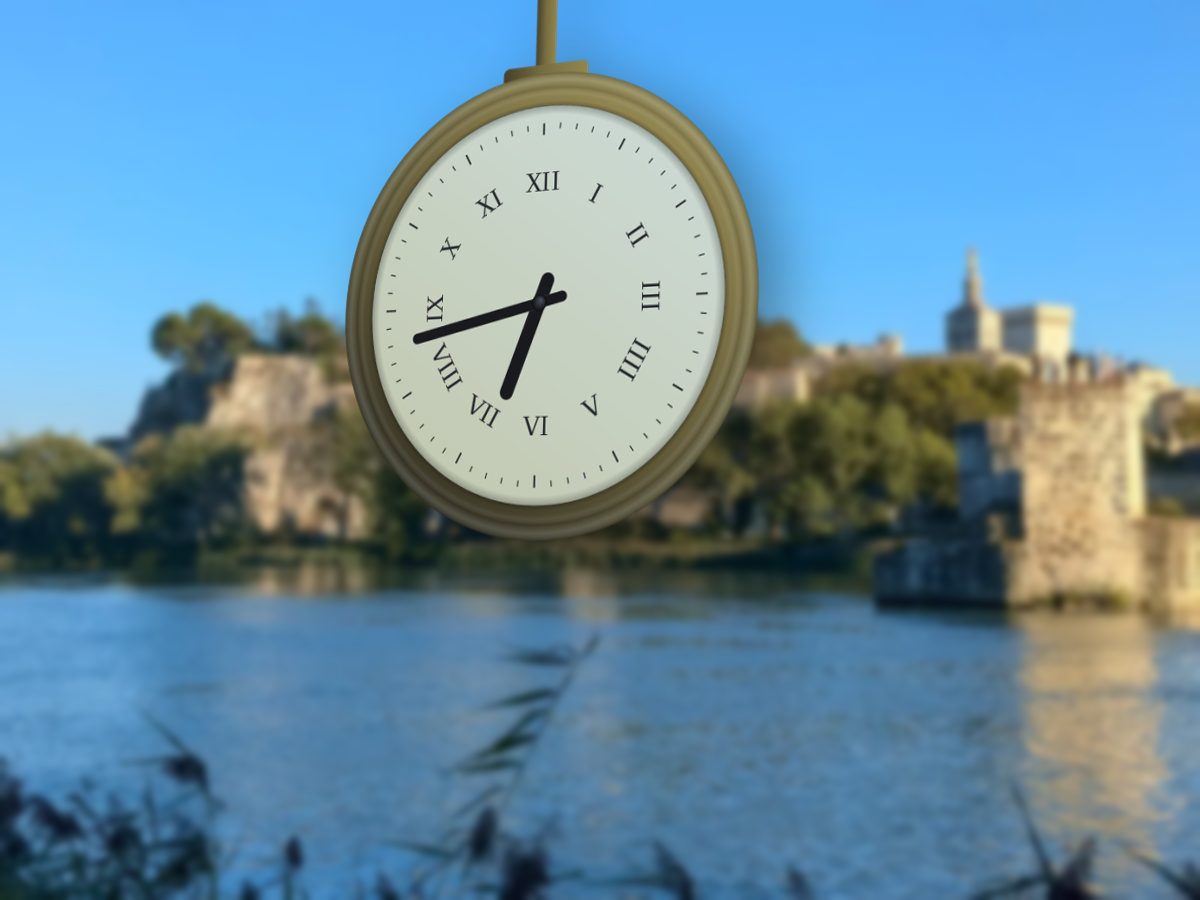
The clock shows **6:43**
